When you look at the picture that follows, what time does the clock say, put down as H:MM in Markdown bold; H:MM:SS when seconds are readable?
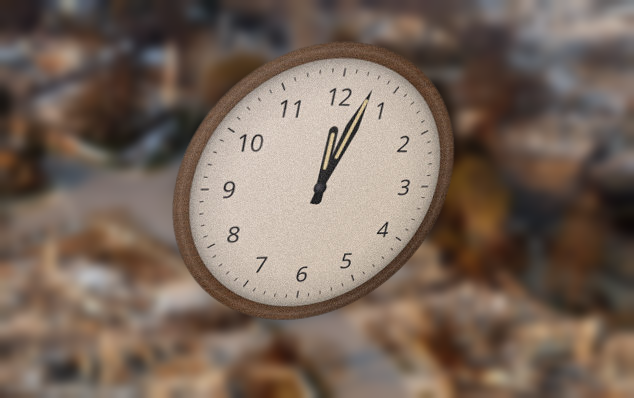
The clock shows **12:03**
